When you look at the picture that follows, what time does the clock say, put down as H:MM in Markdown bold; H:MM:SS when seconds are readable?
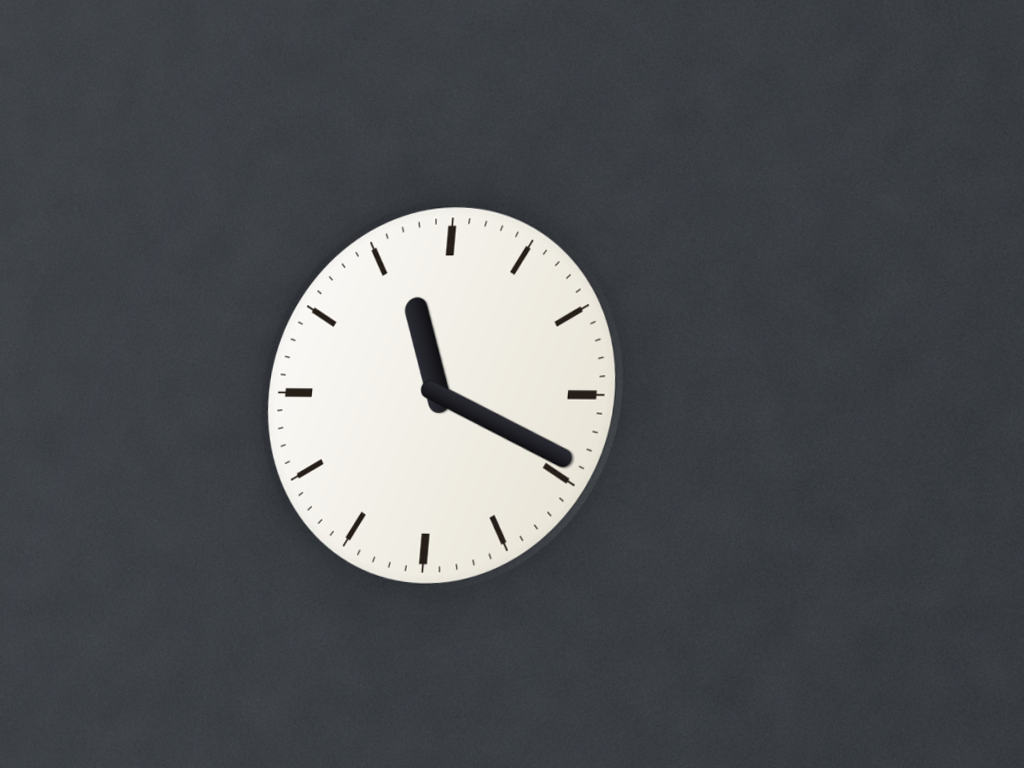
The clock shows **11:19**
